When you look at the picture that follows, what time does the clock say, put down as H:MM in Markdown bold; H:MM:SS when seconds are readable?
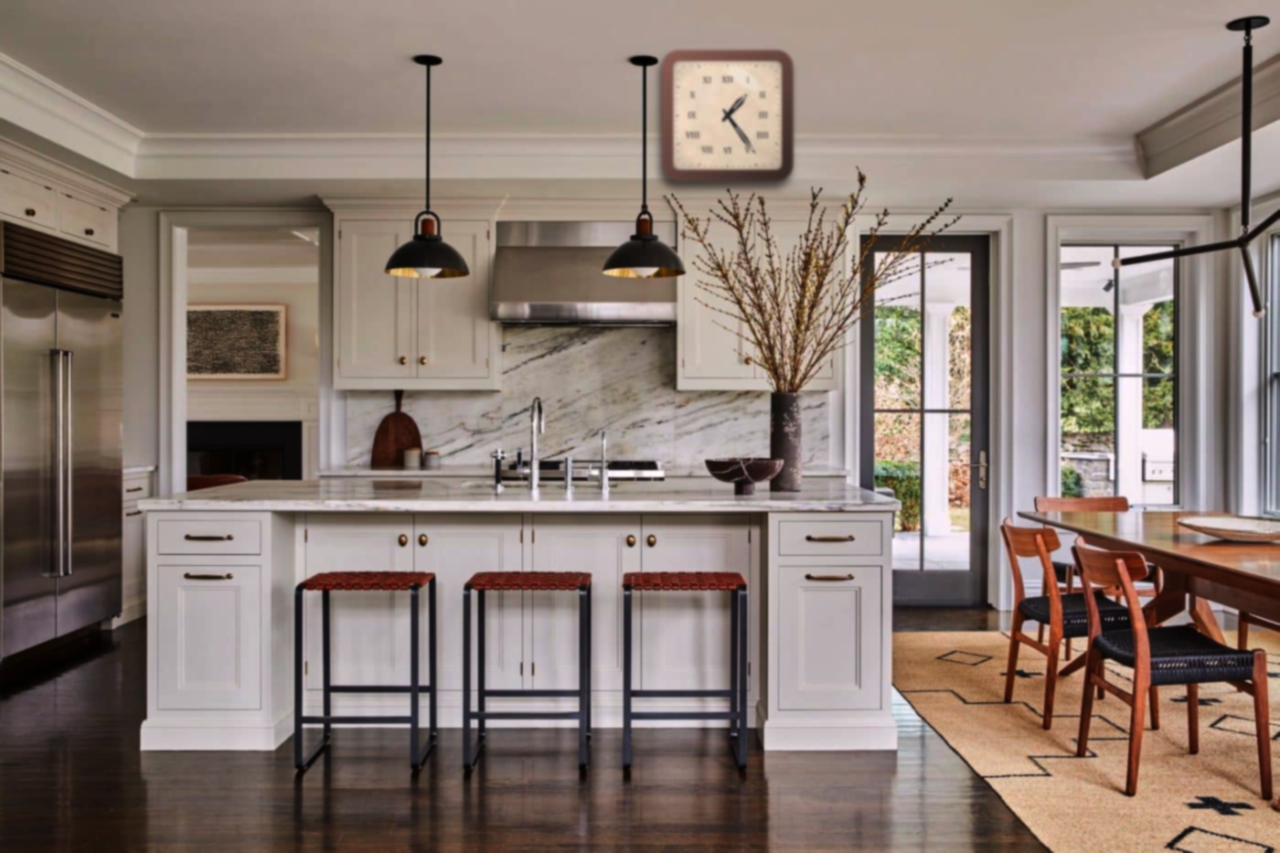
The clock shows **1:24**
